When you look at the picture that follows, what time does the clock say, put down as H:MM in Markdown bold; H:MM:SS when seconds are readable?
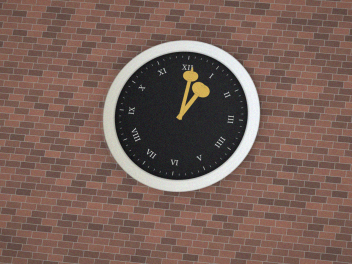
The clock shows **1:01**
